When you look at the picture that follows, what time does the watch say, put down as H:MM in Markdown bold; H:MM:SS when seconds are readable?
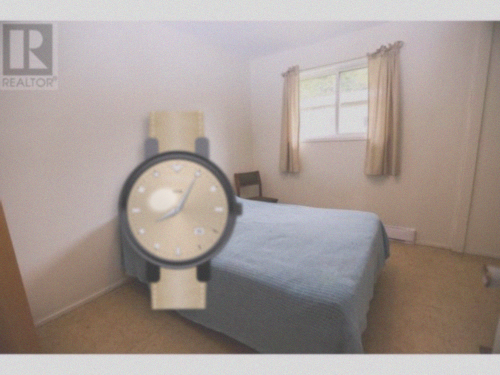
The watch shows **8:05**
